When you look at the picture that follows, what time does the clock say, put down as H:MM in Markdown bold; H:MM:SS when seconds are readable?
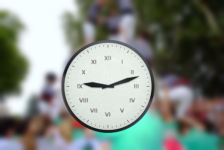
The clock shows **9:12**
